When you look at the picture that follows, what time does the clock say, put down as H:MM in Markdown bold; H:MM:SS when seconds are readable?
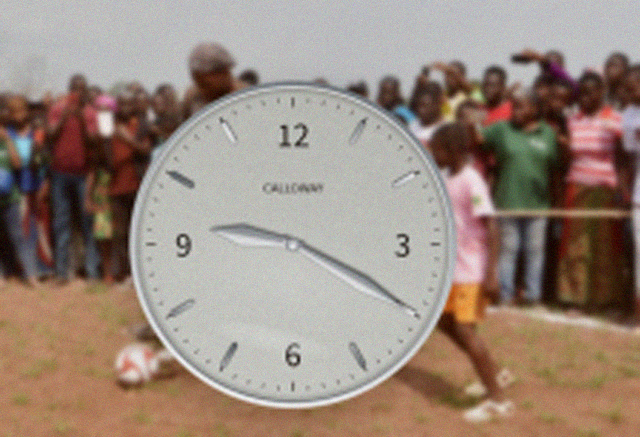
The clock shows **9:20**
